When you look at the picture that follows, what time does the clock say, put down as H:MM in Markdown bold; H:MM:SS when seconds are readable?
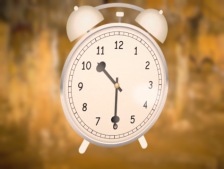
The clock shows **10:30**
